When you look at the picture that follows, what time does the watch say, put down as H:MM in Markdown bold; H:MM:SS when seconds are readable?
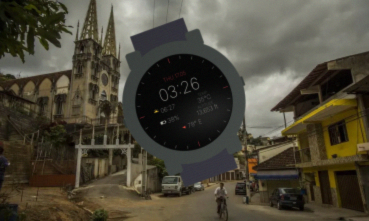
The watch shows **3:26**
